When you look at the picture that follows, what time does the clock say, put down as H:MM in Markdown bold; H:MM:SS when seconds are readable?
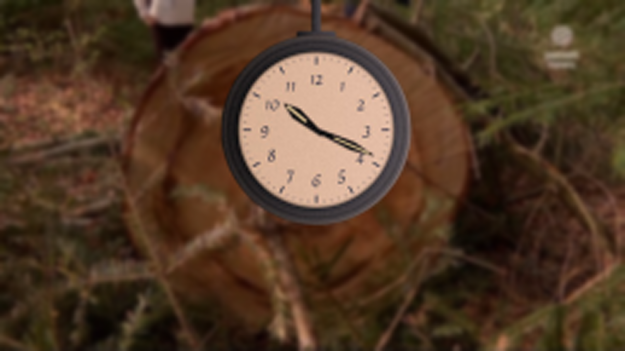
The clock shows **10:19**
